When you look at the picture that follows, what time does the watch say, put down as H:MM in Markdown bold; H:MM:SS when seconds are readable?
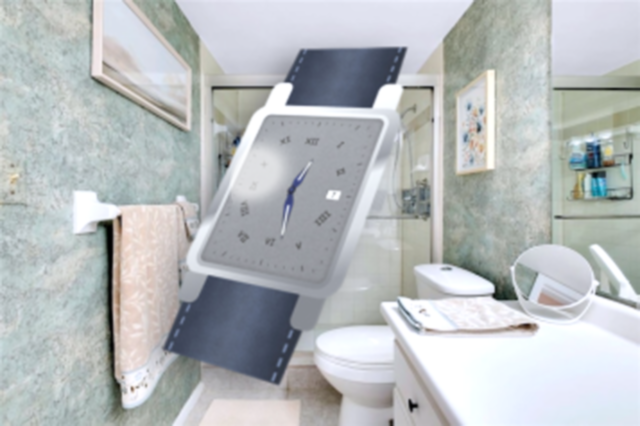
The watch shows **12:28**
